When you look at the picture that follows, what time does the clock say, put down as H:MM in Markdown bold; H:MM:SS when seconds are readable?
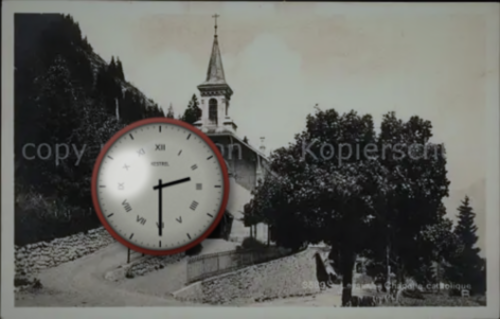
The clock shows **2:30**
